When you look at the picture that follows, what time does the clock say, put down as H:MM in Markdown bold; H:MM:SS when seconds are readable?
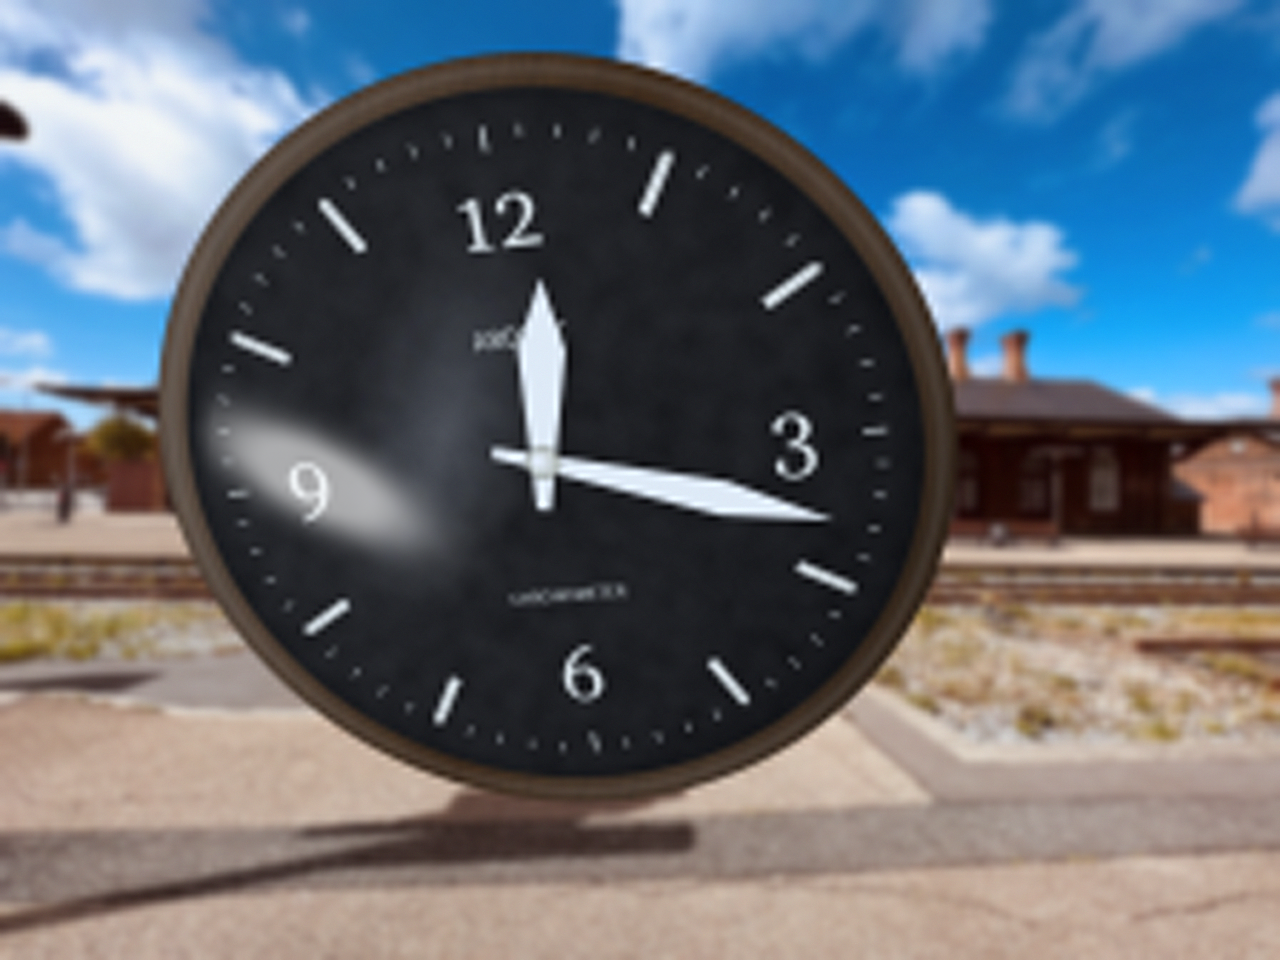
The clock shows **12:18**
